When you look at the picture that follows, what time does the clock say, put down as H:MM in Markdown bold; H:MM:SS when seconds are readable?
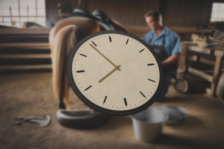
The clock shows **7:54**
